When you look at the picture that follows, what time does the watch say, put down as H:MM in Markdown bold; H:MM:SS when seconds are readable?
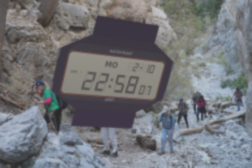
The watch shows **22:58**
